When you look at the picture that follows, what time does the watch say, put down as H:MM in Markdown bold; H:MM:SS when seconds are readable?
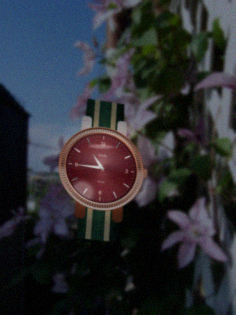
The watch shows **10:45**
